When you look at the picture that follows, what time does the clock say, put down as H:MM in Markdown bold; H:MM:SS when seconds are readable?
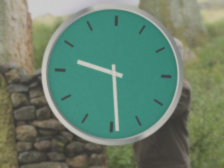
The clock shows **9:29**
